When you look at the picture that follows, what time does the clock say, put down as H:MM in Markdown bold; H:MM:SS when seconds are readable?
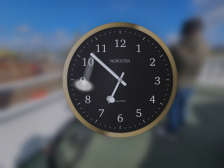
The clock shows **6:52**
